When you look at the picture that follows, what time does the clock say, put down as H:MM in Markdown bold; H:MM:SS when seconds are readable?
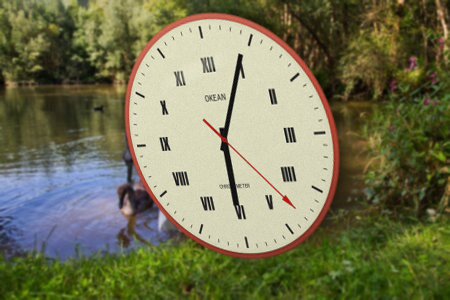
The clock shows **6:04:23**
